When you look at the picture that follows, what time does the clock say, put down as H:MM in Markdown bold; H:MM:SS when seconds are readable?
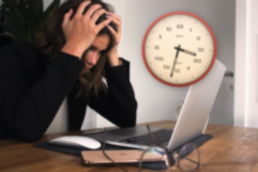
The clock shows **3:32**
